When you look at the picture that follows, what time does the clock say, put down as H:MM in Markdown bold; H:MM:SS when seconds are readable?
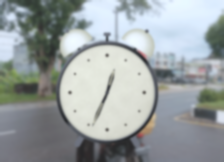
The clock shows **12:34**
